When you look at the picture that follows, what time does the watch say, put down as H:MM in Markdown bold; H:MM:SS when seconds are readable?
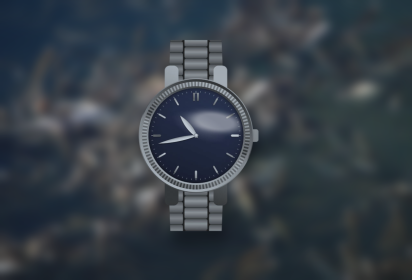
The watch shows **10:43**
